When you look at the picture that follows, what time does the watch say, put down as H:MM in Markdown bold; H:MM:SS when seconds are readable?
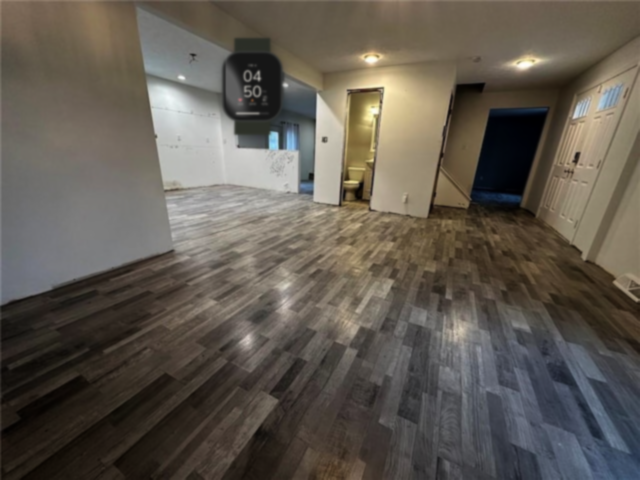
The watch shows **4:50**
